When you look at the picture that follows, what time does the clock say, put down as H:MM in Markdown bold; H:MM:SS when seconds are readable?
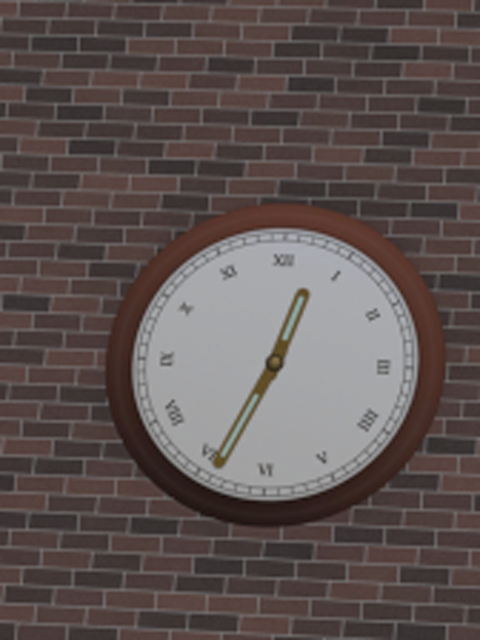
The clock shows **12:34**
